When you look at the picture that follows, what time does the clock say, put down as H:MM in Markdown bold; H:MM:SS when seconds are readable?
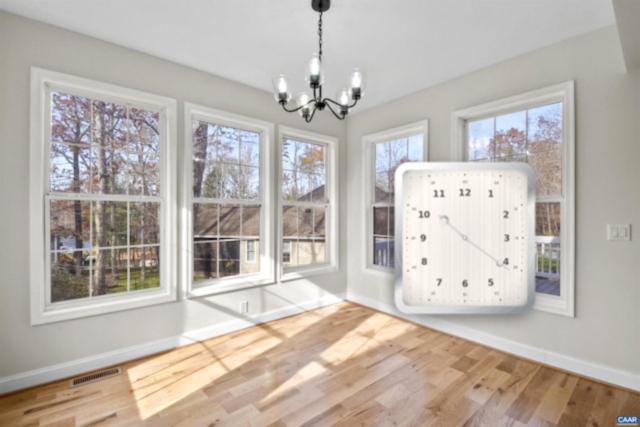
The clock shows **10:21**
